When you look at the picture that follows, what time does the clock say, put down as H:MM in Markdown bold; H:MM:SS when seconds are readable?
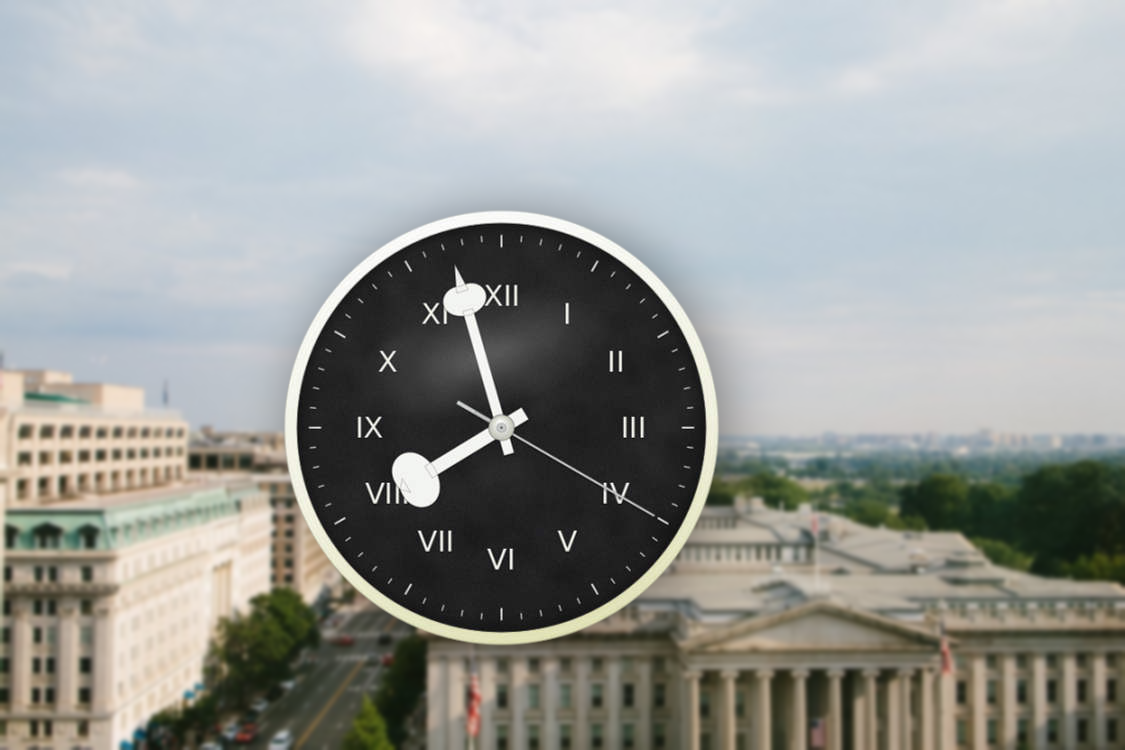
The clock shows **7:57:20**
